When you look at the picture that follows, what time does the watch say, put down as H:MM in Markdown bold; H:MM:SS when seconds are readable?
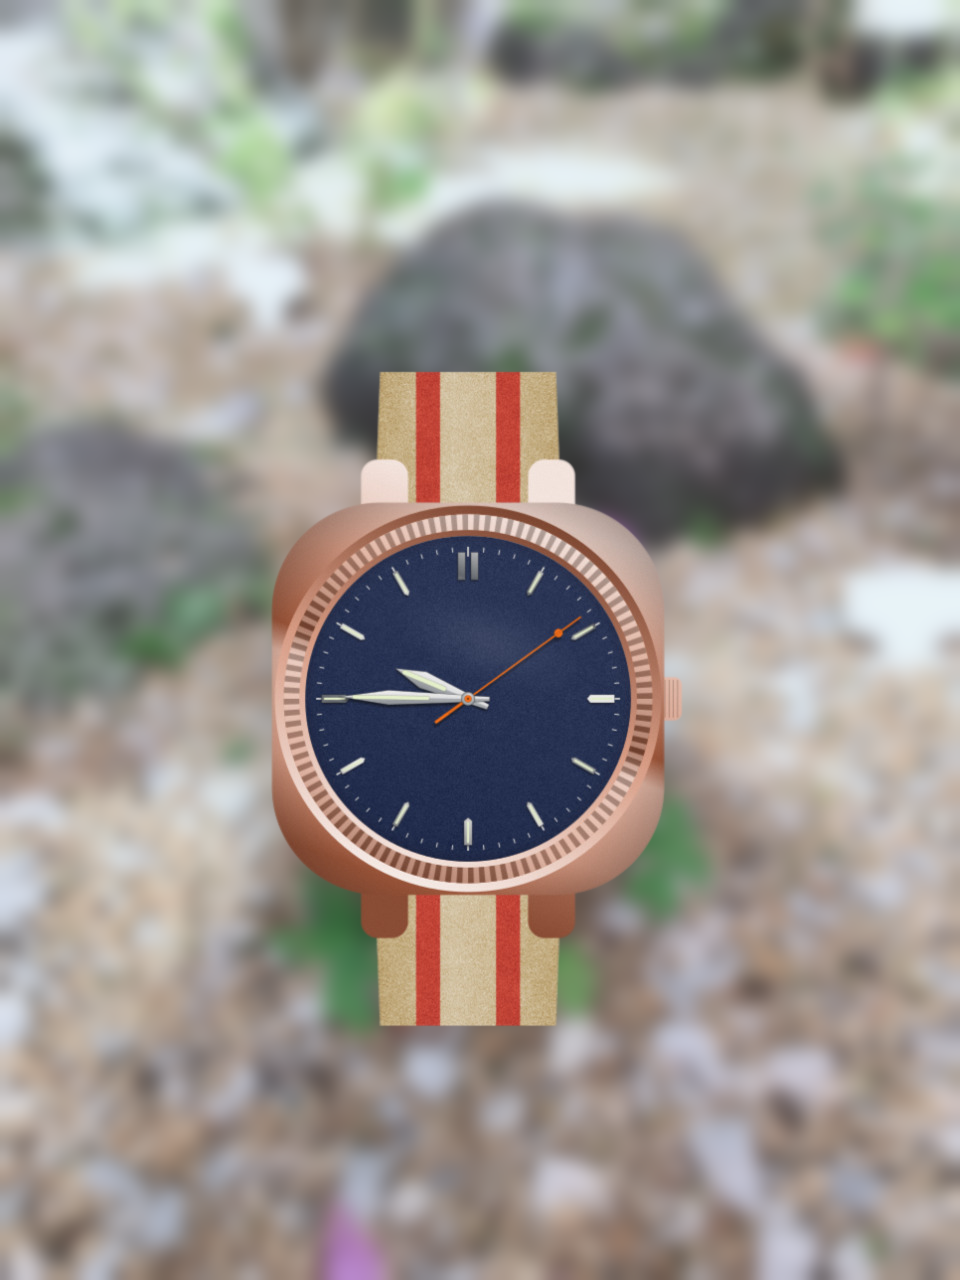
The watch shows **9:45:09**
